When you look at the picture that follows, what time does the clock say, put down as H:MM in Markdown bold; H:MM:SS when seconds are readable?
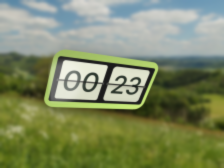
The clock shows **0:23**
